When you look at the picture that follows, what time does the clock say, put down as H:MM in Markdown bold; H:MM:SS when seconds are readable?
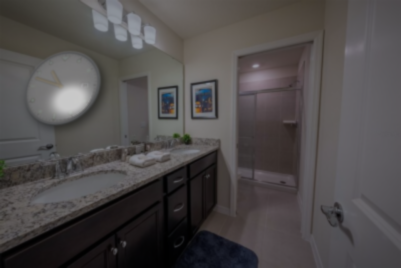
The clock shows **10:48**
